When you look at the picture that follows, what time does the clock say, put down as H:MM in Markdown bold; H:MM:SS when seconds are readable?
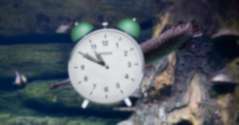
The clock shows **10:50**
